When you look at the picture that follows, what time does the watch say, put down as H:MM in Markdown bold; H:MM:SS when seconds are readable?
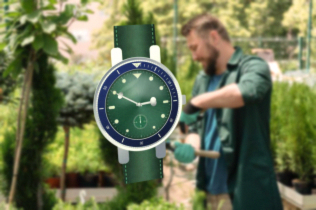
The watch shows **2:50**
